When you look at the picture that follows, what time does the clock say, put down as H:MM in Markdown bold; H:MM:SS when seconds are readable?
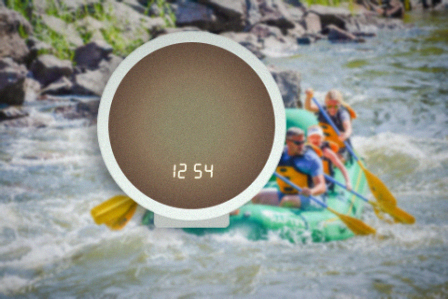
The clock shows **12:54**
